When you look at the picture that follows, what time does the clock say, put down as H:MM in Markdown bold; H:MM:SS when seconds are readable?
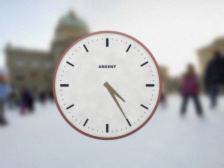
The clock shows **4:25**
